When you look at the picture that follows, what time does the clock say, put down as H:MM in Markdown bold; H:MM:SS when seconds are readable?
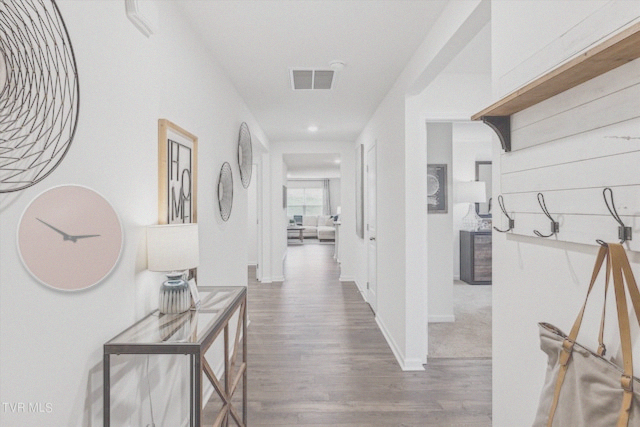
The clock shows **2:50**
